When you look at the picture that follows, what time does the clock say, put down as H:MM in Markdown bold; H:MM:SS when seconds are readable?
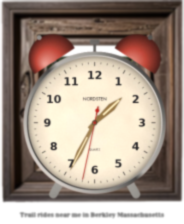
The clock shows **1:34:32**
